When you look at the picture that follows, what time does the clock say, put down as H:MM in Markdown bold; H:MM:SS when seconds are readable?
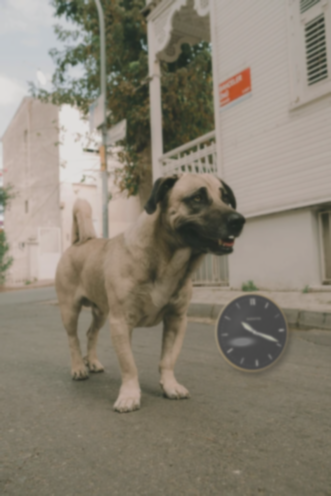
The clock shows **10:19**
